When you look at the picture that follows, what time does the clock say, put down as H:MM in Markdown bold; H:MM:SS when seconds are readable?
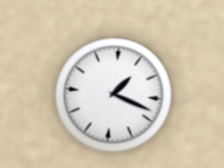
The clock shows **1:18**
